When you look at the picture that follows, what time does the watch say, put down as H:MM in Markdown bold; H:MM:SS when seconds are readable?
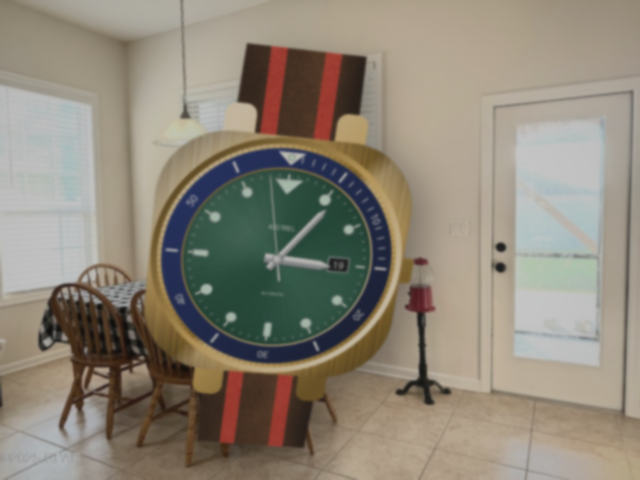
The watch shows **3:05:58**
